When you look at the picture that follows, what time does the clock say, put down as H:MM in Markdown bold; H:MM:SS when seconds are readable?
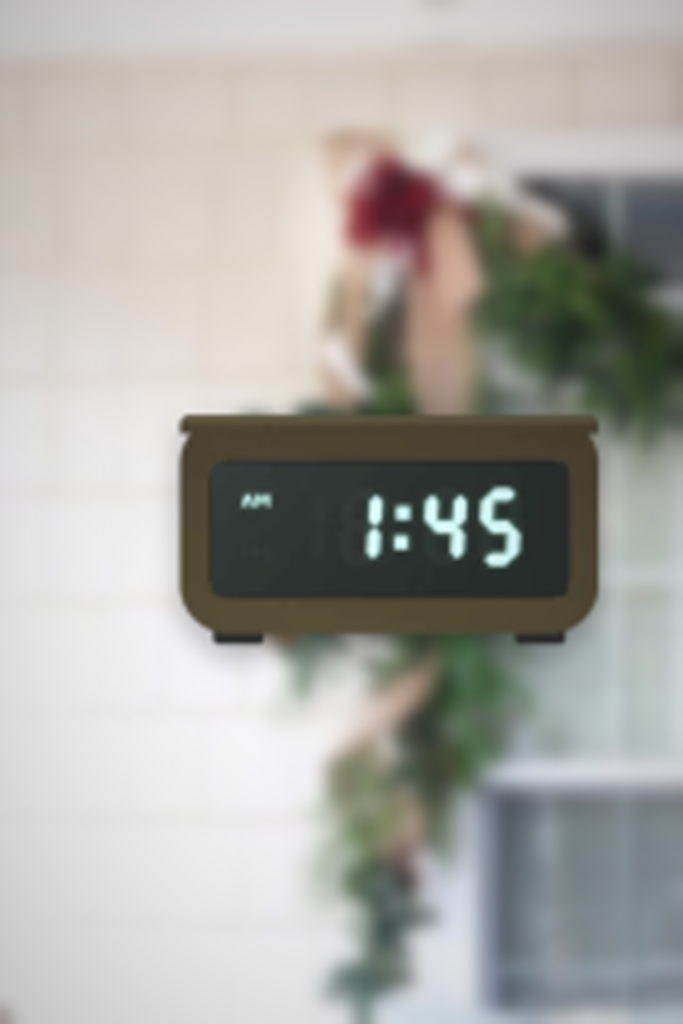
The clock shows **1:45**
